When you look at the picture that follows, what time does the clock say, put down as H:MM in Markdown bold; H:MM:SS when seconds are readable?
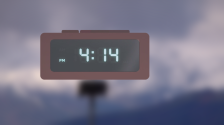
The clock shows **4:14**
